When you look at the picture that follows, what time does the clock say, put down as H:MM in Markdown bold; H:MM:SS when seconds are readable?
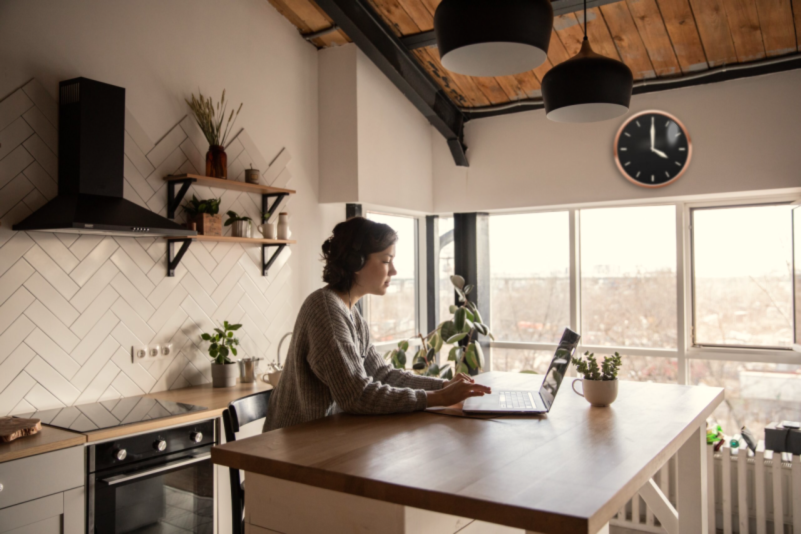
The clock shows **4:00**
